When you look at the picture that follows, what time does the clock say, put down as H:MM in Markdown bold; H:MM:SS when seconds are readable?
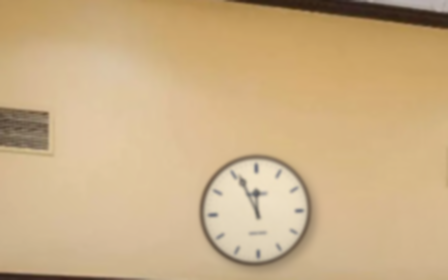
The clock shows **11:56**
